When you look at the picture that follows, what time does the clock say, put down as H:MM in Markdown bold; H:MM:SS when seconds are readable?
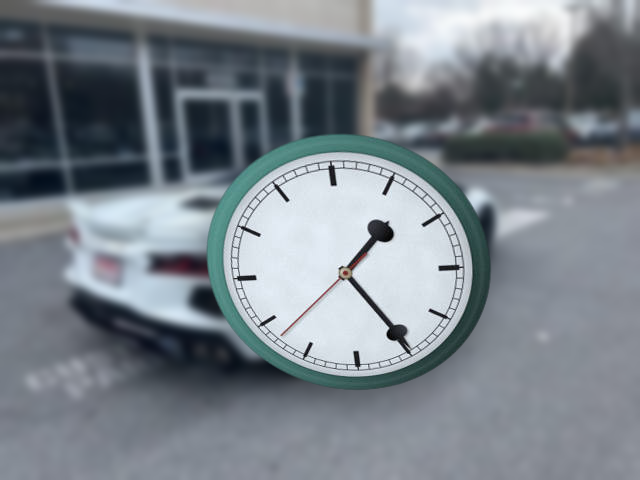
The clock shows **1:24:38**
